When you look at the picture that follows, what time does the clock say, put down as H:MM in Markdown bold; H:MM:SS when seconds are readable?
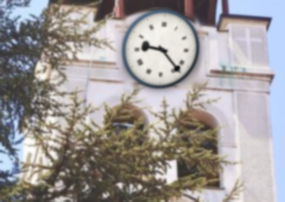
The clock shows **9:23**
